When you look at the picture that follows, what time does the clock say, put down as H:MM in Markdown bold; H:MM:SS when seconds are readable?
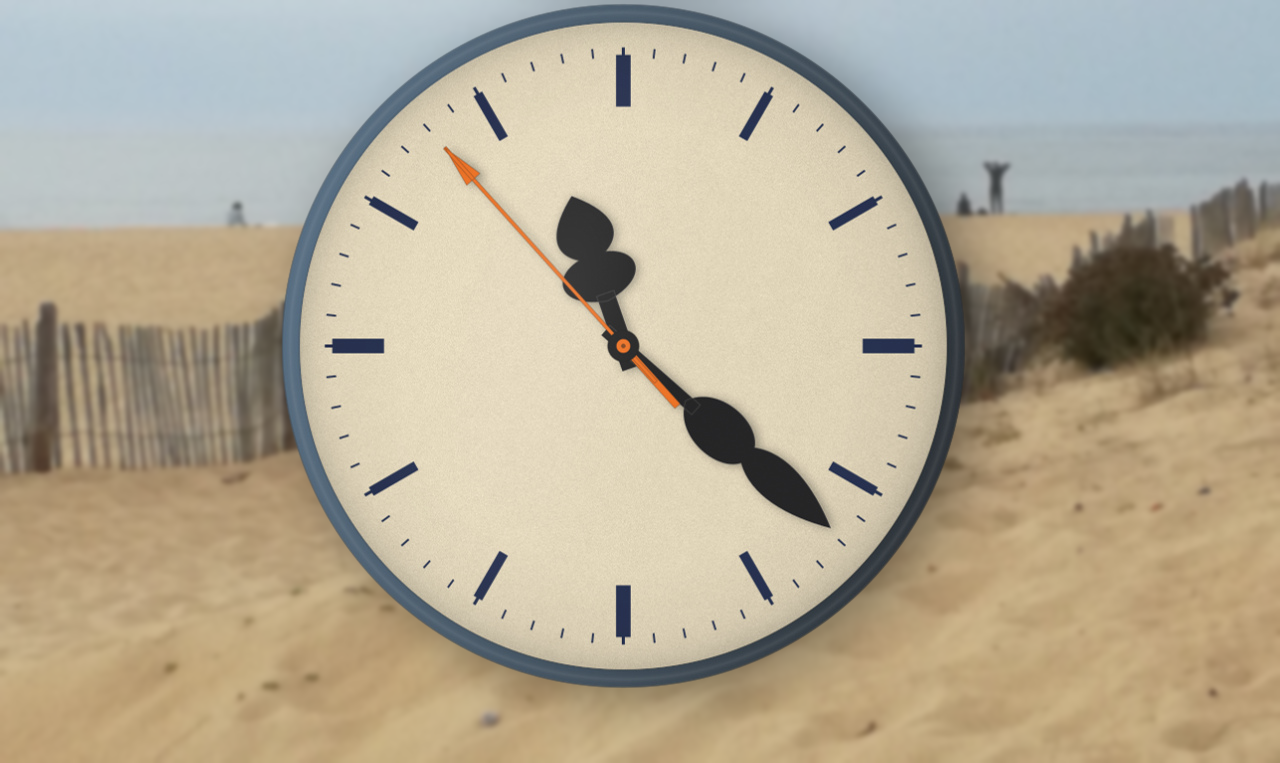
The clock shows **11:21:53**
